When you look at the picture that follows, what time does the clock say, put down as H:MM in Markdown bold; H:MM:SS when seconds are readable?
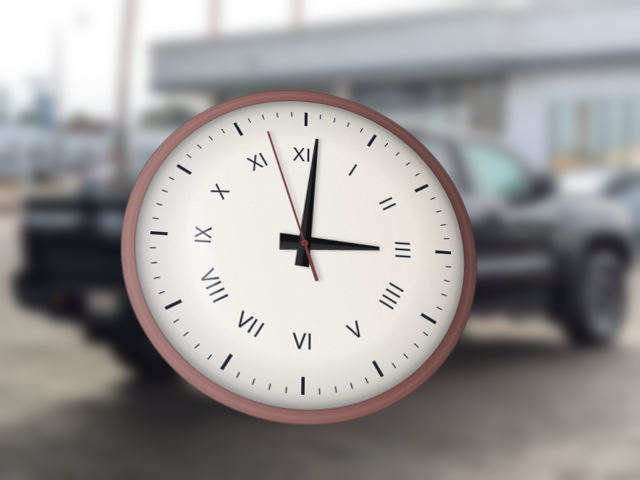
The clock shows **3:00:57**
